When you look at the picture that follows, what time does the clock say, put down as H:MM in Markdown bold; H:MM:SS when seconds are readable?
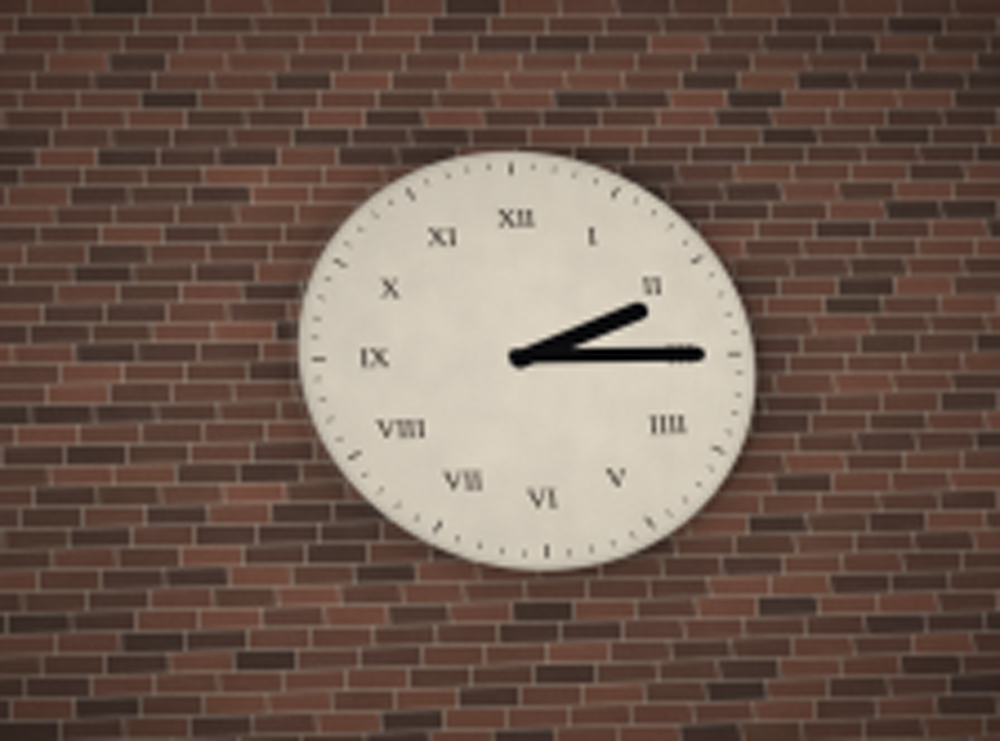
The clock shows **2:15**
